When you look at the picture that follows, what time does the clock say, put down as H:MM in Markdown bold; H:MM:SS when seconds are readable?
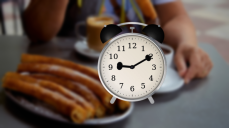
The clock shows **9:10**
